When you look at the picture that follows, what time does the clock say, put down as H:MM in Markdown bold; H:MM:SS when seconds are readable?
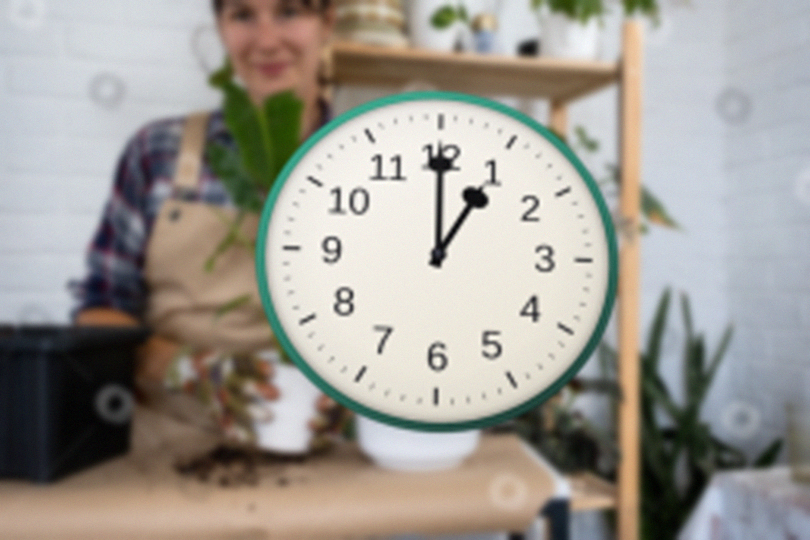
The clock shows **1:00**
